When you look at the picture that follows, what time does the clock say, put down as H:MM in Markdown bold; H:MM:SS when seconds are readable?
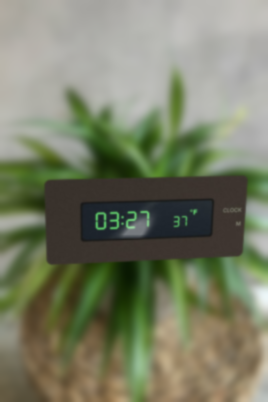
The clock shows **3:27**
